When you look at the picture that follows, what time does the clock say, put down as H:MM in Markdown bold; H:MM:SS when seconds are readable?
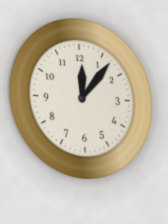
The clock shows **12:07**
